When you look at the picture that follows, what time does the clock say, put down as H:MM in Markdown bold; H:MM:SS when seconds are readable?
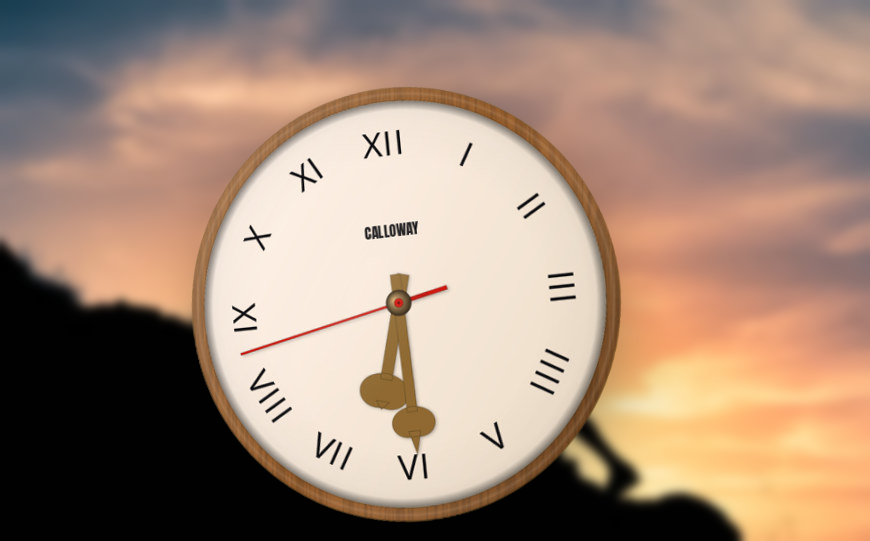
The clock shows **6:29:43**
